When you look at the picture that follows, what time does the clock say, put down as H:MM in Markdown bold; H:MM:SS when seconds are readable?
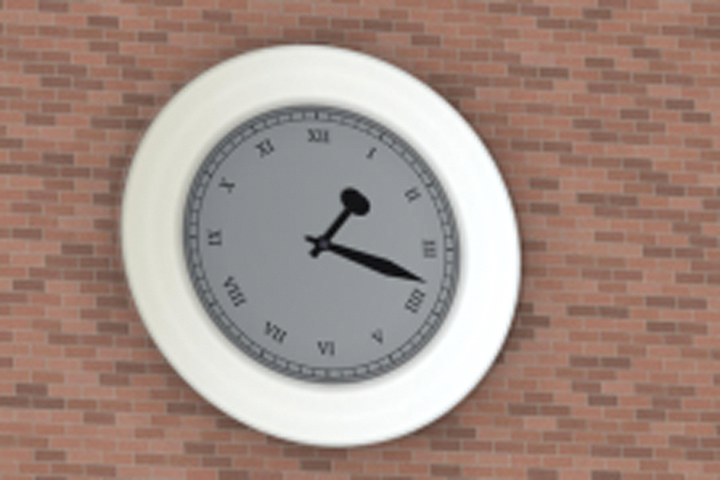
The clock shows **1:18**
